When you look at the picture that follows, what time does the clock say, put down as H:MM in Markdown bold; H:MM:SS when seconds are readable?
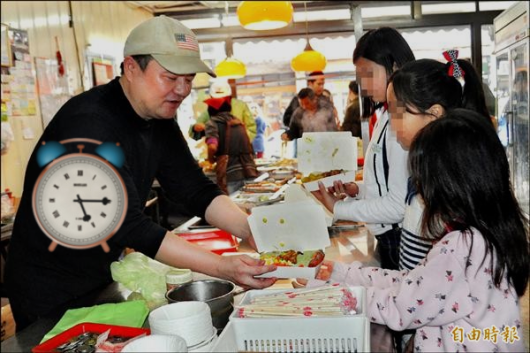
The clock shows **5:15**
